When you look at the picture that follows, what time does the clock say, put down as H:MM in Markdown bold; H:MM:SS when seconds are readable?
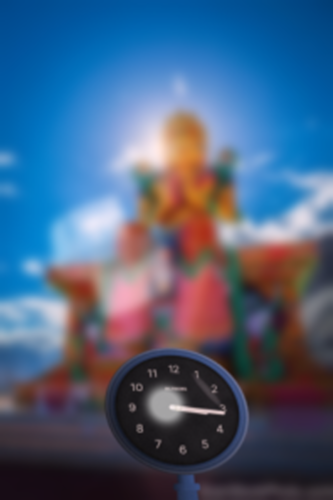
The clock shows **3:16**
